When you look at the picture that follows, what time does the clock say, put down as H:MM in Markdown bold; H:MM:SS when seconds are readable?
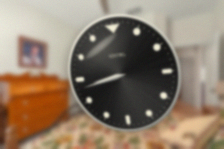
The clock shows **8:43**
